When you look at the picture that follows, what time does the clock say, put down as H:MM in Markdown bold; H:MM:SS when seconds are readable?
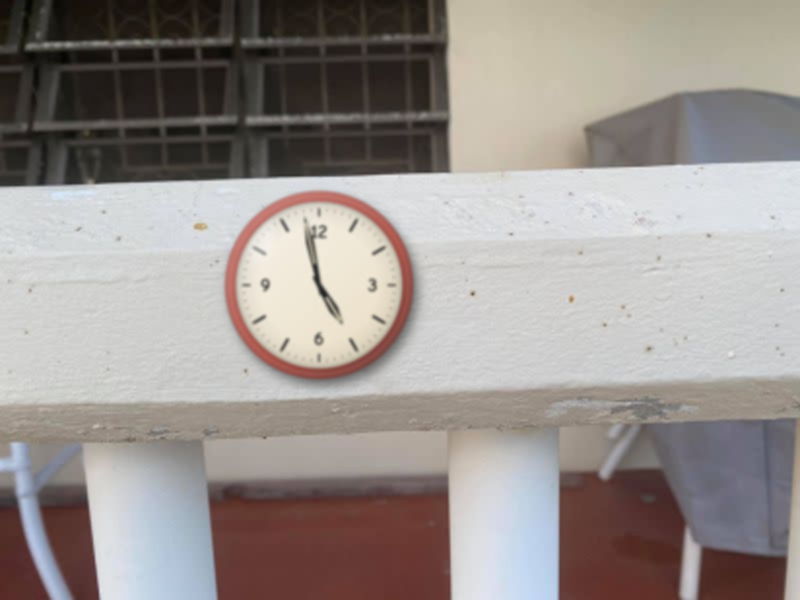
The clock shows **4:58**
